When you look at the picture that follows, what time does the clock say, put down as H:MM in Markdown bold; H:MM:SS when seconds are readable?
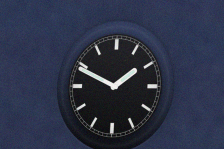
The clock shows **1:49**
